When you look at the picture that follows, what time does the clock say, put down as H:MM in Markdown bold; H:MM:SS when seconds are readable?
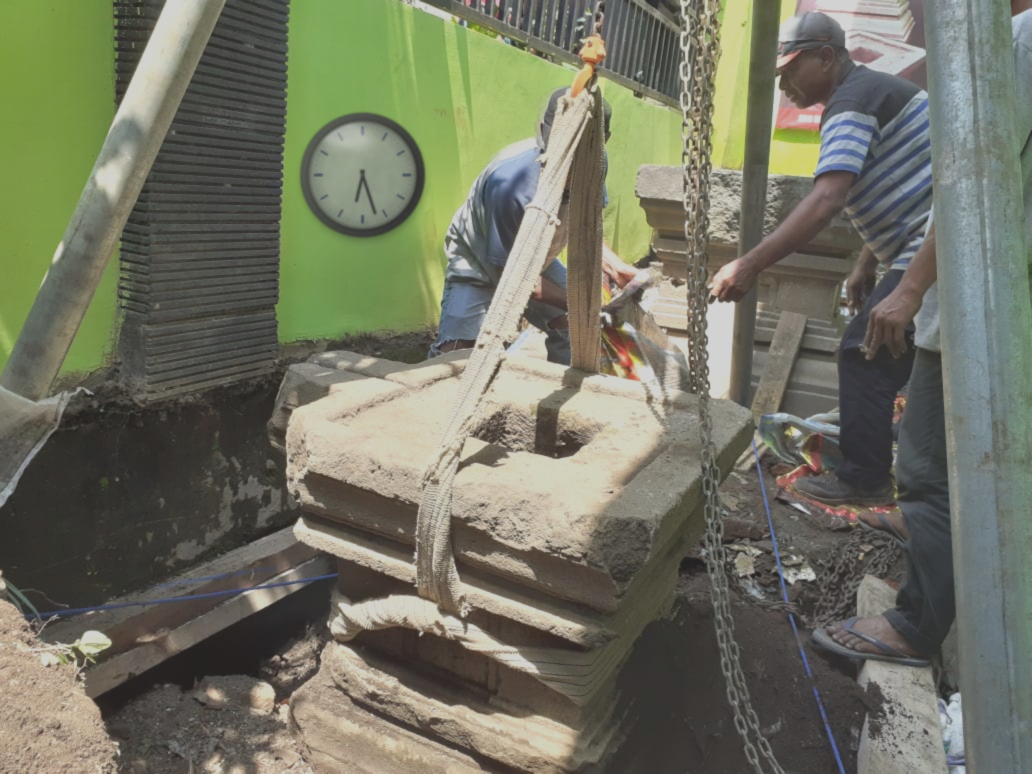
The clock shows **6:27**
